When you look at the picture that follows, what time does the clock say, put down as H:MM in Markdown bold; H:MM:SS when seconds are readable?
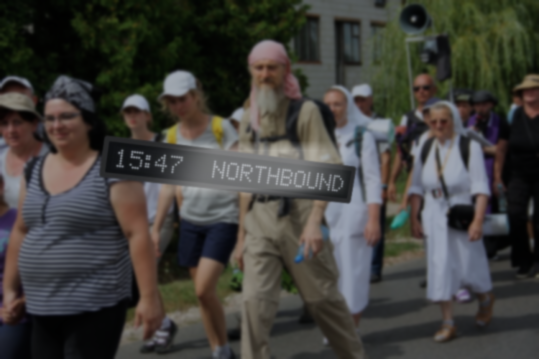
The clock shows **15:47**
